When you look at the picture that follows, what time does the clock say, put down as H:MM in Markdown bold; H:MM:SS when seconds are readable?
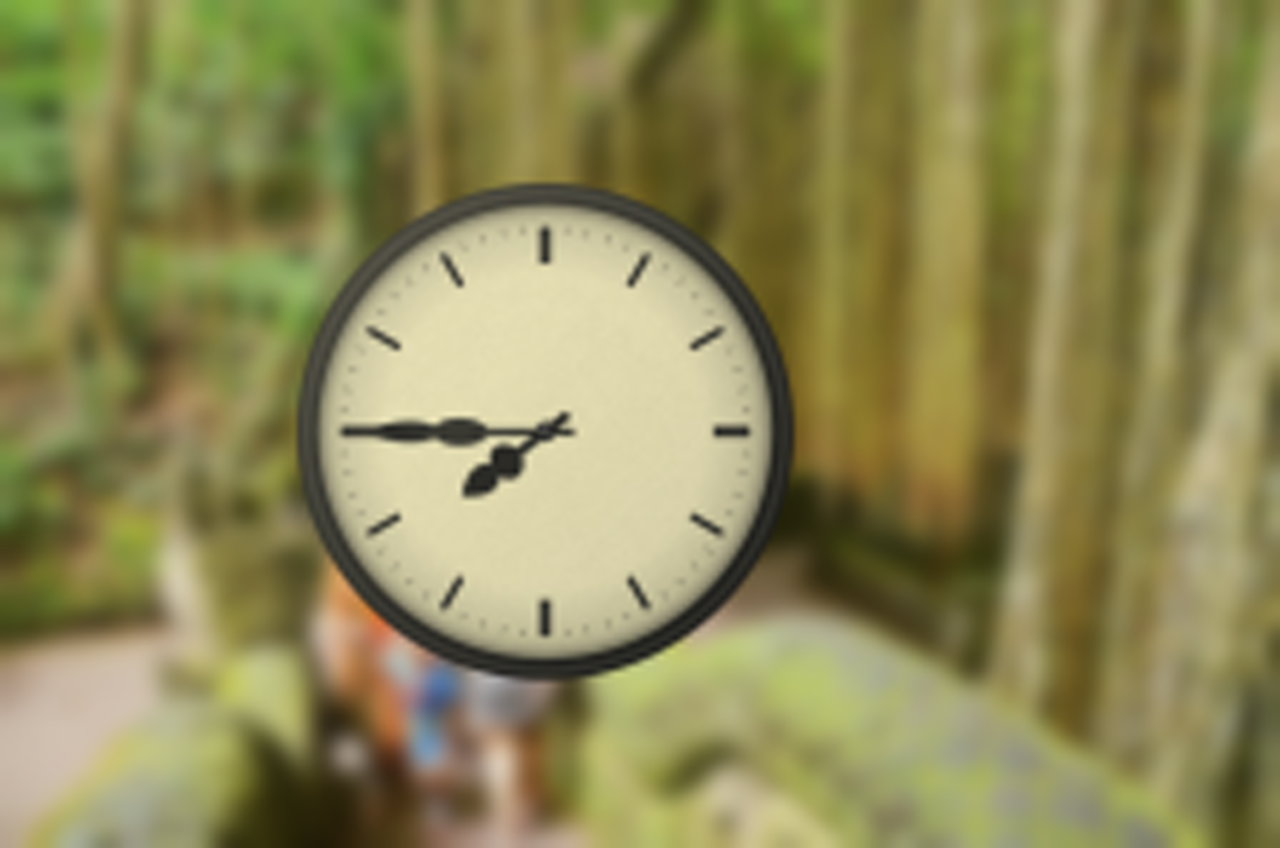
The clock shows **7:45**
